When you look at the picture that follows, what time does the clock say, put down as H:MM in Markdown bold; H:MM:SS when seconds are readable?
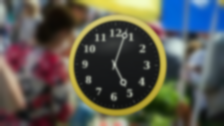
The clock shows **5:03**
